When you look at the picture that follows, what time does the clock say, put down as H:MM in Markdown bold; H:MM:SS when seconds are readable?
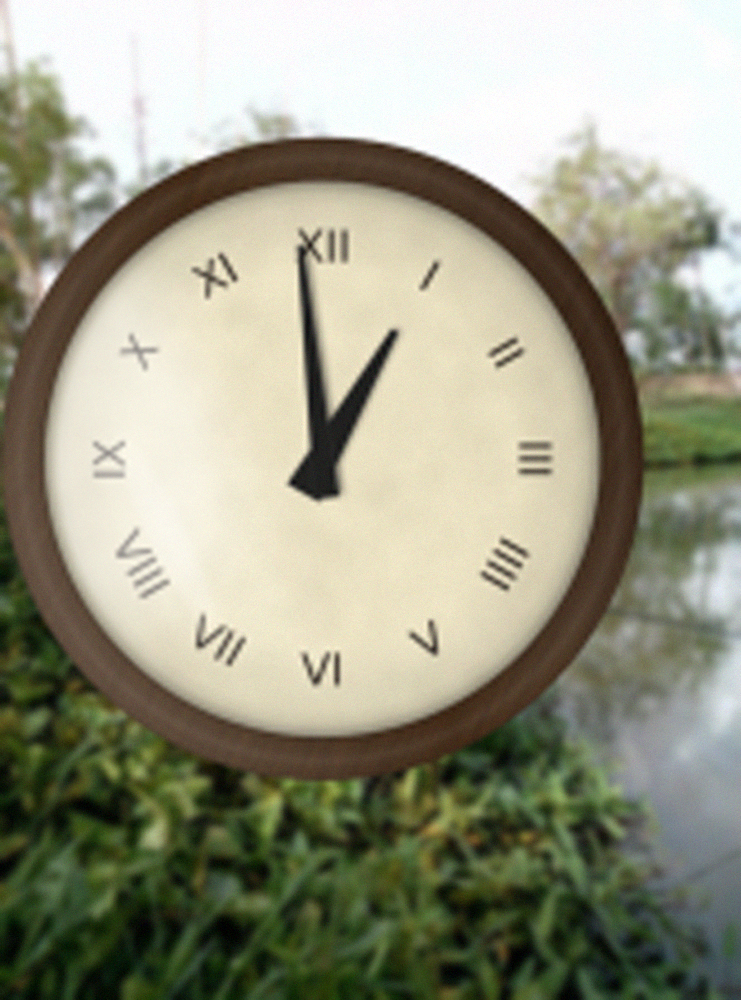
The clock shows **12:59**
